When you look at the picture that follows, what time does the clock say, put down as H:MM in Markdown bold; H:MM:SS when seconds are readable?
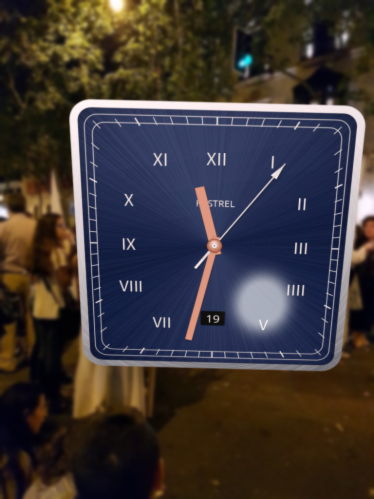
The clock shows **11:32:06**
